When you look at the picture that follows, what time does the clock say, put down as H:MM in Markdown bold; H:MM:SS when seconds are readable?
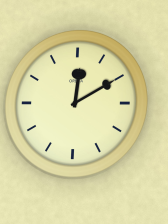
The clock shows **12:10**
